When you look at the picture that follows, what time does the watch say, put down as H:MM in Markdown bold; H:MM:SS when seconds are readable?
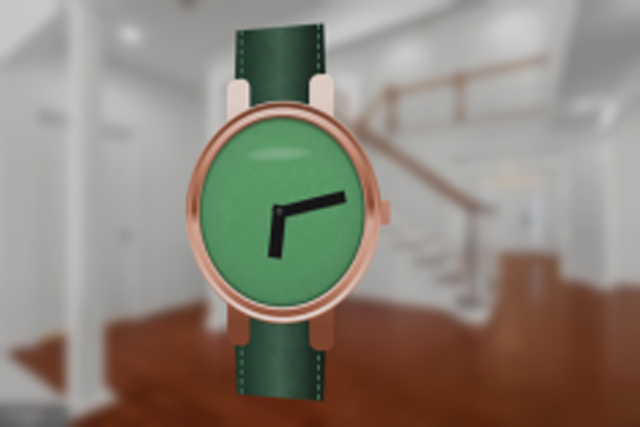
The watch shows **6:13**
